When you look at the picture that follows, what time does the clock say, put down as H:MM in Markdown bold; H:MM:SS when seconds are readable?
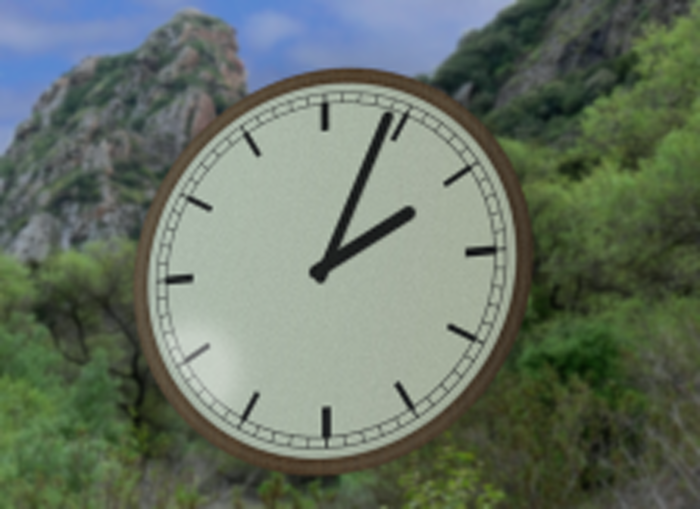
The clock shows **2:04**
